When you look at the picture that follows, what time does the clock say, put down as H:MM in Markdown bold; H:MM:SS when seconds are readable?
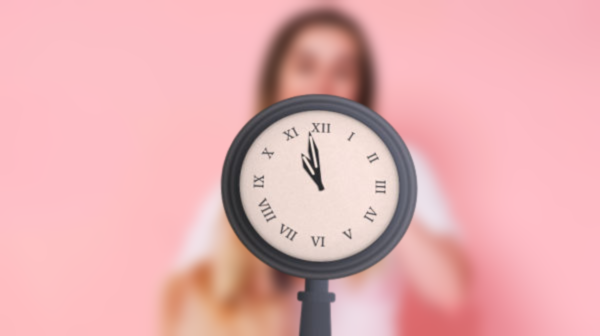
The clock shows **10:58**
